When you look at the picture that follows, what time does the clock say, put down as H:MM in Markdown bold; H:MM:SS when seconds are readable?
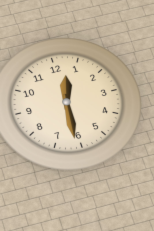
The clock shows **12:31**
